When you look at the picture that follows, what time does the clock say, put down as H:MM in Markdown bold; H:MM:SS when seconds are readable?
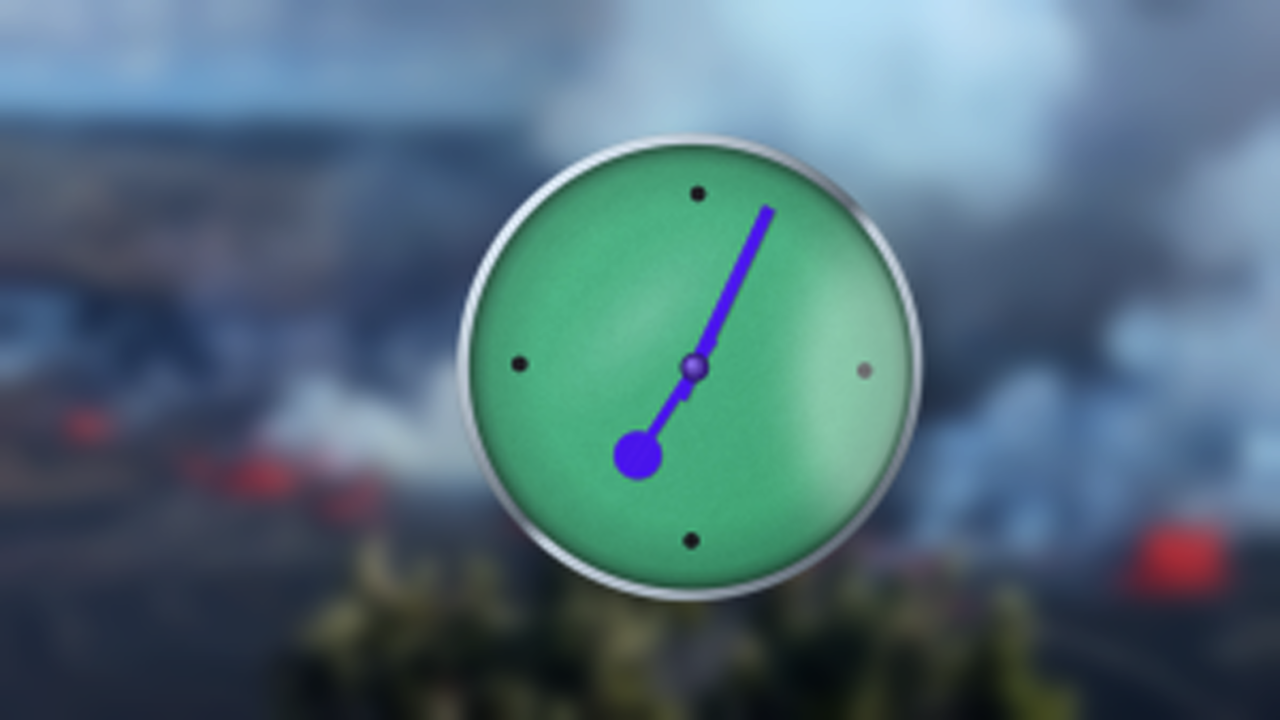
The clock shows **7:04**
